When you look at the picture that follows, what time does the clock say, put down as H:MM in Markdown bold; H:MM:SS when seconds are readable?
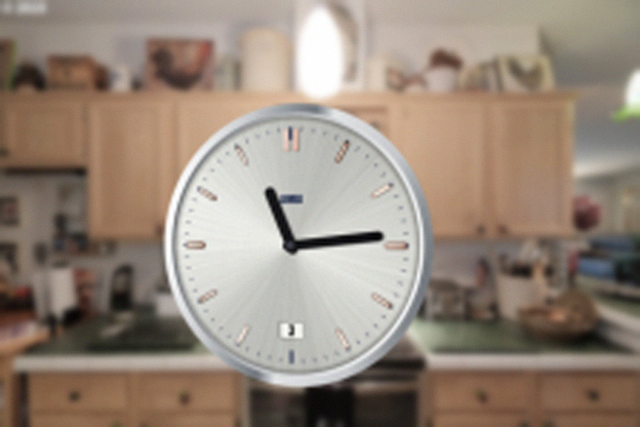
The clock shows **11:14**
